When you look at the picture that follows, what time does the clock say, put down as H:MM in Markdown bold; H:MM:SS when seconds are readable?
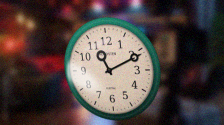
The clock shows **11:11**
